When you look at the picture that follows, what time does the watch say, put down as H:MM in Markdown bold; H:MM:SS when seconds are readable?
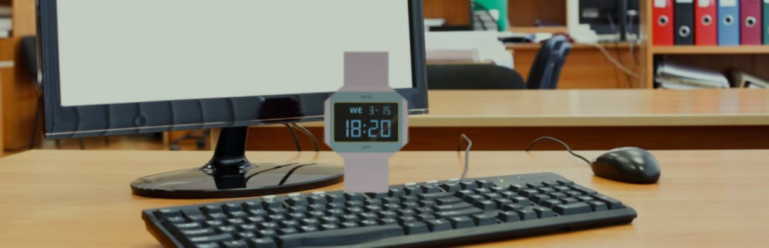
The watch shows **18:20**
